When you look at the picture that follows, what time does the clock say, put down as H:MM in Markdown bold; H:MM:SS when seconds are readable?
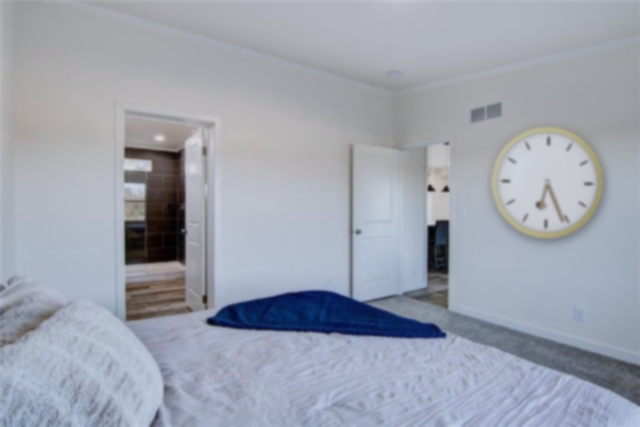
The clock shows **6:26**
